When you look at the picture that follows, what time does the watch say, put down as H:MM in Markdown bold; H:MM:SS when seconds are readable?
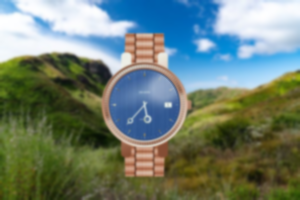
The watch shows **5:37**
